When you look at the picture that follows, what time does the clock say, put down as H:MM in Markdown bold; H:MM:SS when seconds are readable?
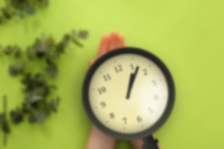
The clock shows **1:07**
